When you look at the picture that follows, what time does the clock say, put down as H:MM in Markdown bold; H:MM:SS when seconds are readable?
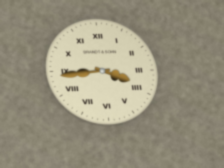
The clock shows **3:44**
